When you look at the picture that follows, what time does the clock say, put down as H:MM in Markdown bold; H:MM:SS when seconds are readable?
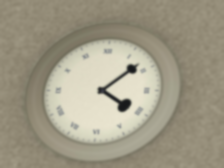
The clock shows **4:08**
